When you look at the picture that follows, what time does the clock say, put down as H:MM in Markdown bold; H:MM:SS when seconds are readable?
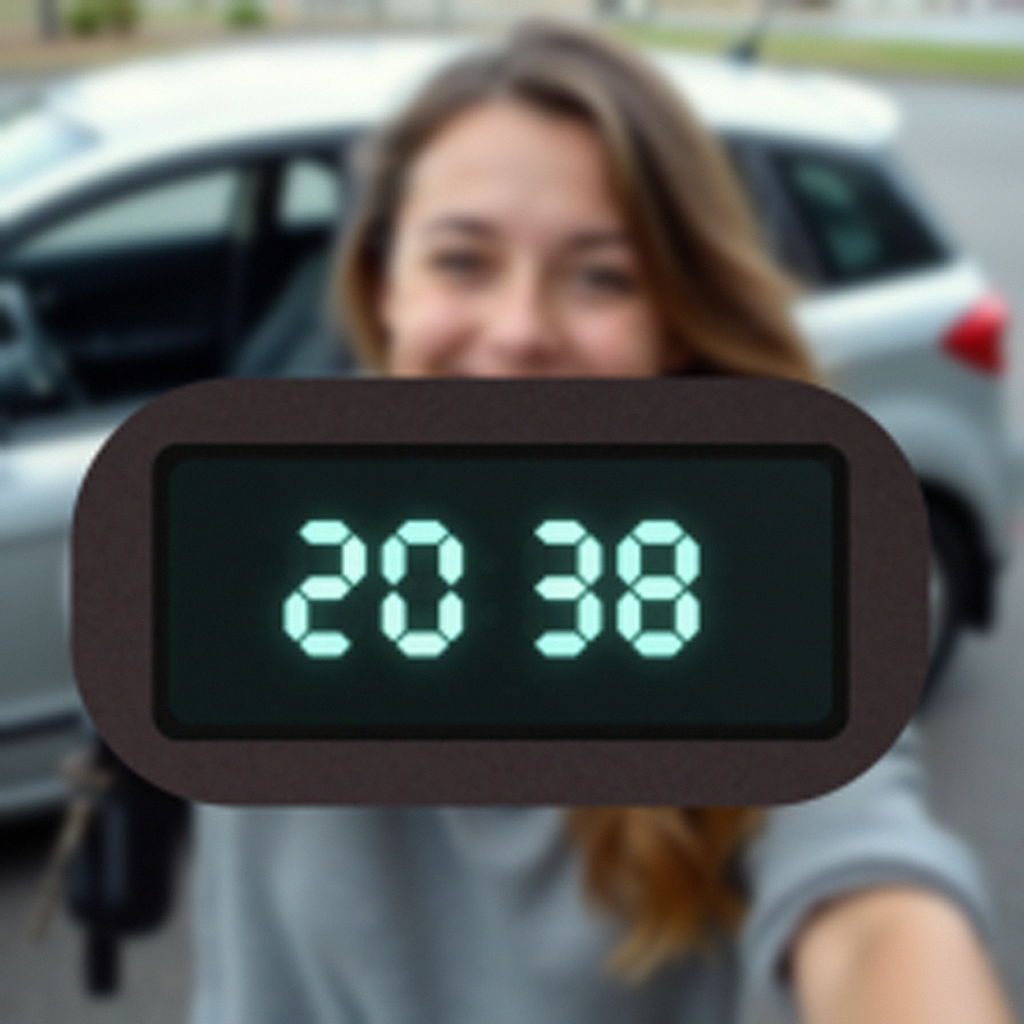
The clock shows **20:38**
